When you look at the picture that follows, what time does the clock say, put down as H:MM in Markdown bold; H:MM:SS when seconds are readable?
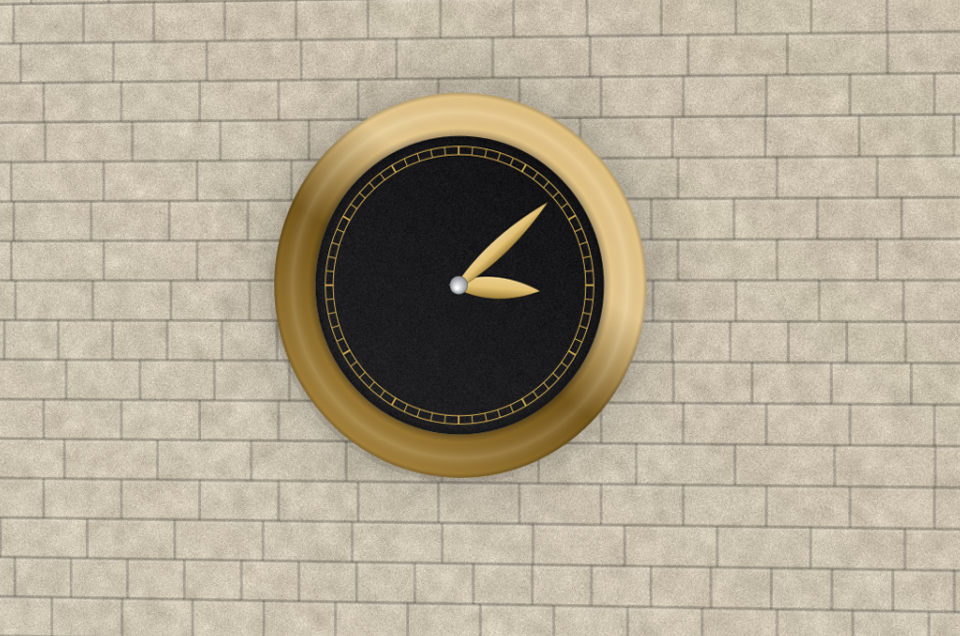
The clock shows **3:08**
